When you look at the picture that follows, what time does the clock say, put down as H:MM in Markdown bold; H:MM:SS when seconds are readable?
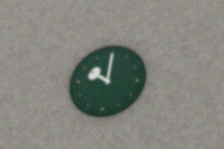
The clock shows **10:00**
